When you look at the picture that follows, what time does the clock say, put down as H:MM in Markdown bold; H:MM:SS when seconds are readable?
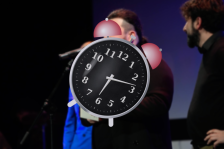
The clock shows **6:13**
